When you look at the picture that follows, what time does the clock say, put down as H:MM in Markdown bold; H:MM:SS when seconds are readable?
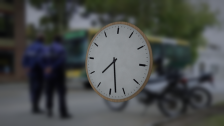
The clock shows **7:28**
